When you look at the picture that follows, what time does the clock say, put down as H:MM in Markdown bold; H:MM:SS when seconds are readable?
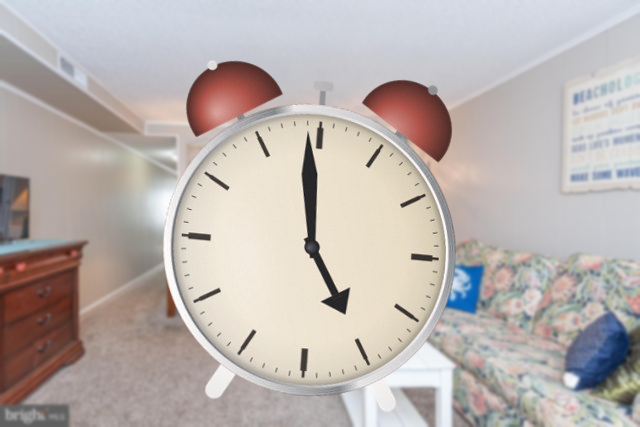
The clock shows **4:59**
